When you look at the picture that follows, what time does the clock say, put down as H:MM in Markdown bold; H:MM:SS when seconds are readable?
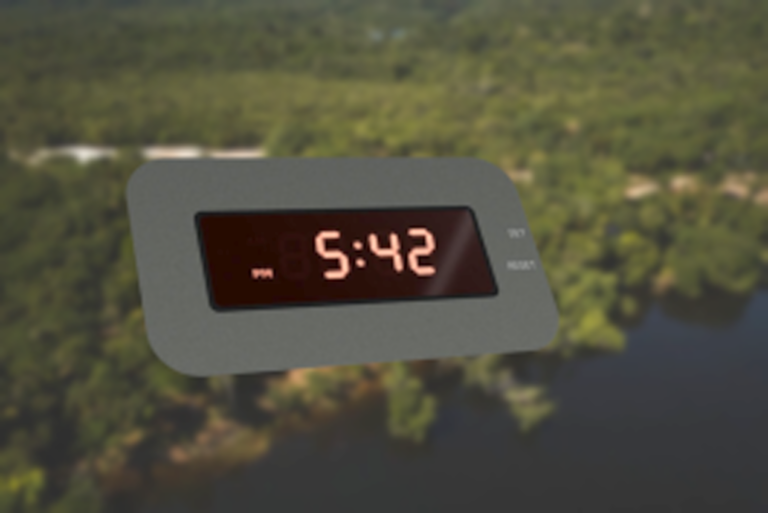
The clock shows **5:42**
